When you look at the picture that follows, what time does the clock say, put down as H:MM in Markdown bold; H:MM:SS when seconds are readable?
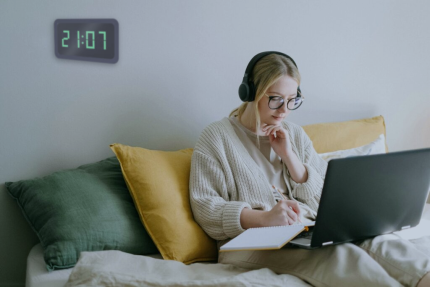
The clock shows **21:07**
